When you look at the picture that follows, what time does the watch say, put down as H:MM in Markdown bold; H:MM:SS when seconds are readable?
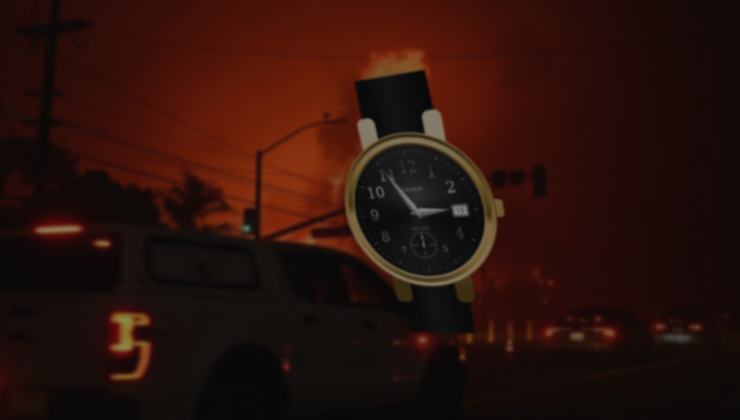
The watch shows **2:55**
